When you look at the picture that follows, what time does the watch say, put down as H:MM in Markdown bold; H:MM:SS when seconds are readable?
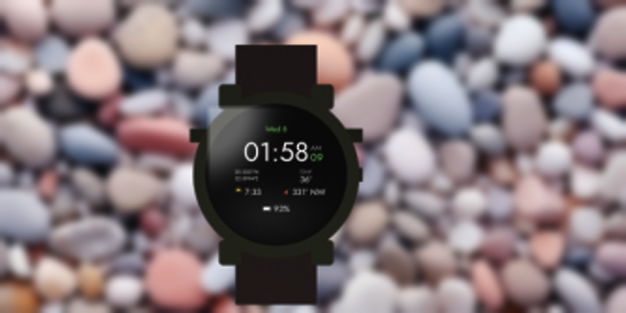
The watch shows **1:58**
